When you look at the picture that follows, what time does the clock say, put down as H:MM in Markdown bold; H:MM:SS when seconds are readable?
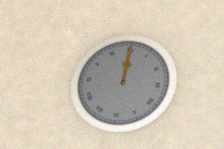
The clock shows **12:00**
